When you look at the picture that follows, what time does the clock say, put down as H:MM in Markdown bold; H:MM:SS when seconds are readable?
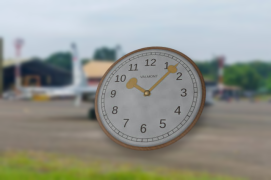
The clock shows **10:07**
